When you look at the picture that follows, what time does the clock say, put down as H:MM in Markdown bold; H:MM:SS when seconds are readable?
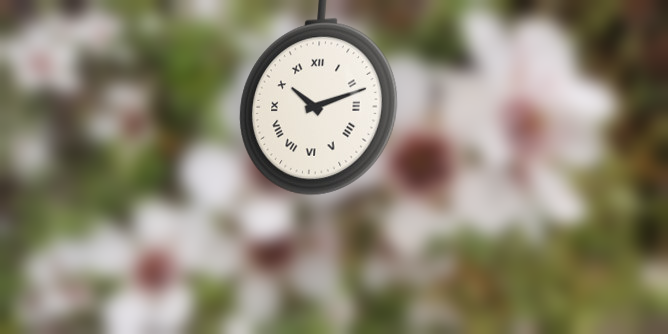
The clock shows **10:12**
